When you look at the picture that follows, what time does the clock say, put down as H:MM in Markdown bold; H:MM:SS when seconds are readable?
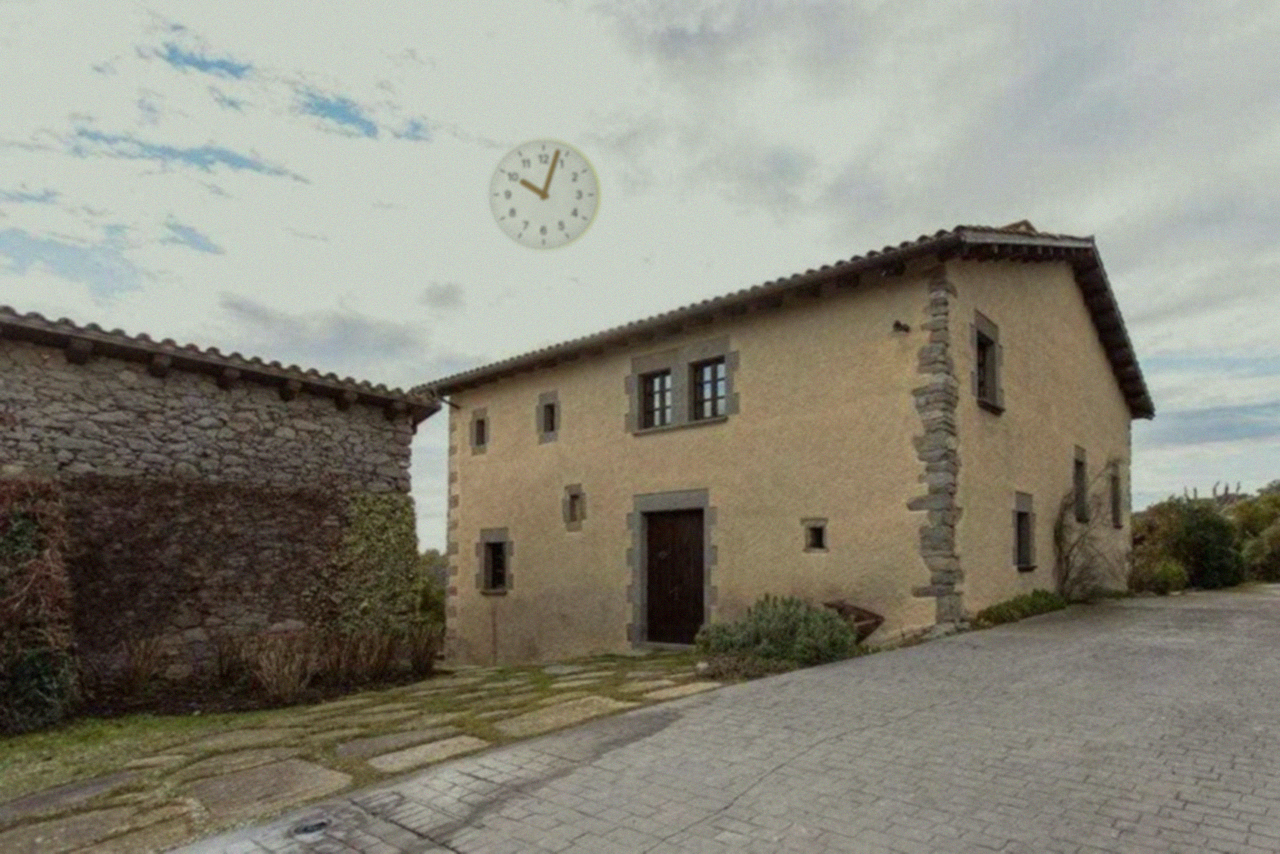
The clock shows **10:03**
